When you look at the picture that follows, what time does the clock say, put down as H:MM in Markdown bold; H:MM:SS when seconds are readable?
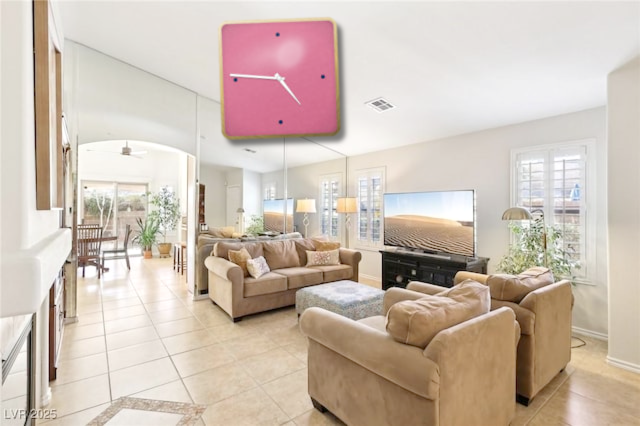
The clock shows **4:46**
